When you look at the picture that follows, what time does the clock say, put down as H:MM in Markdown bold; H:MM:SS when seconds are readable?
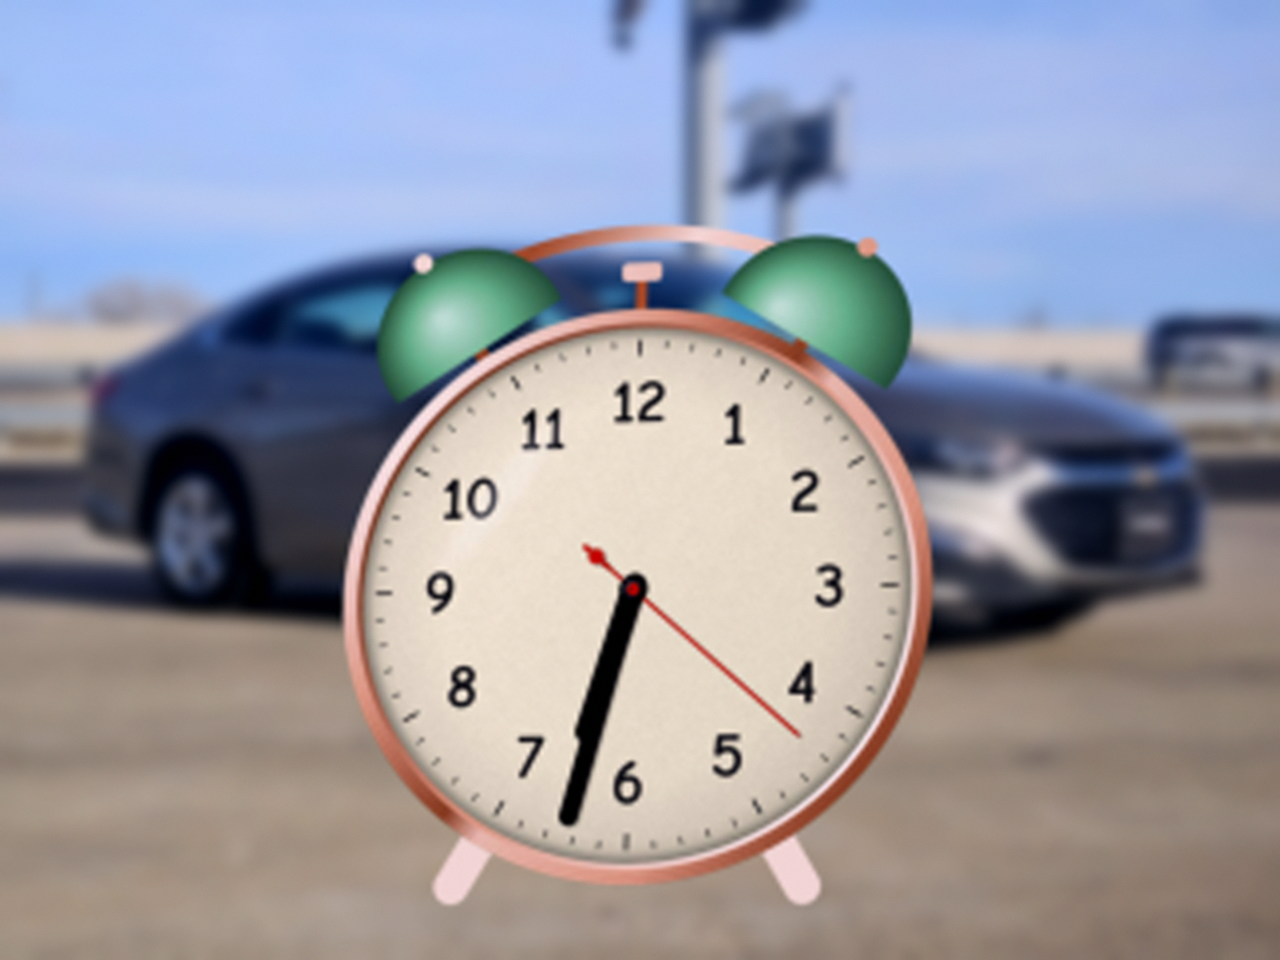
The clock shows **6:32:22**
